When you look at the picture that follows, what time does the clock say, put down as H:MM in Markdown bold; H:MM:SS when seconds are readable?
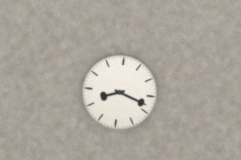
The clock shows **8:18**
